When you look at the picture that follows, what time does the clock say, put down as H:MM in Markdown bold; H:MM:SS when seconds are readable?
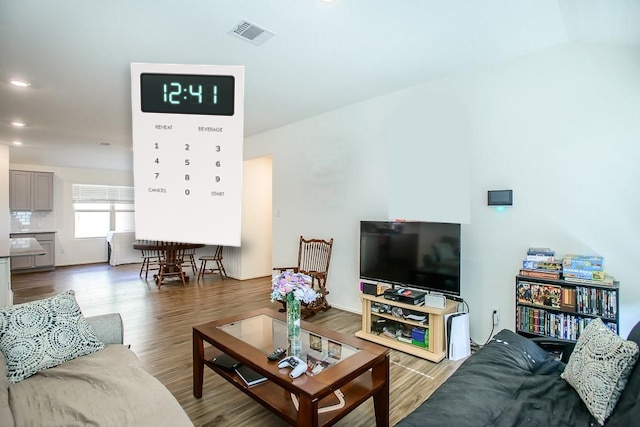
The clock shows **12:41**
